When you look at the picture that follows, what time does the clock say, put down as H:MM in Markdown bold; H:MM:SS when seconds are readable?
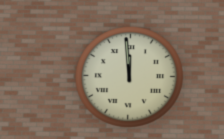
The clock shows **11:59**
